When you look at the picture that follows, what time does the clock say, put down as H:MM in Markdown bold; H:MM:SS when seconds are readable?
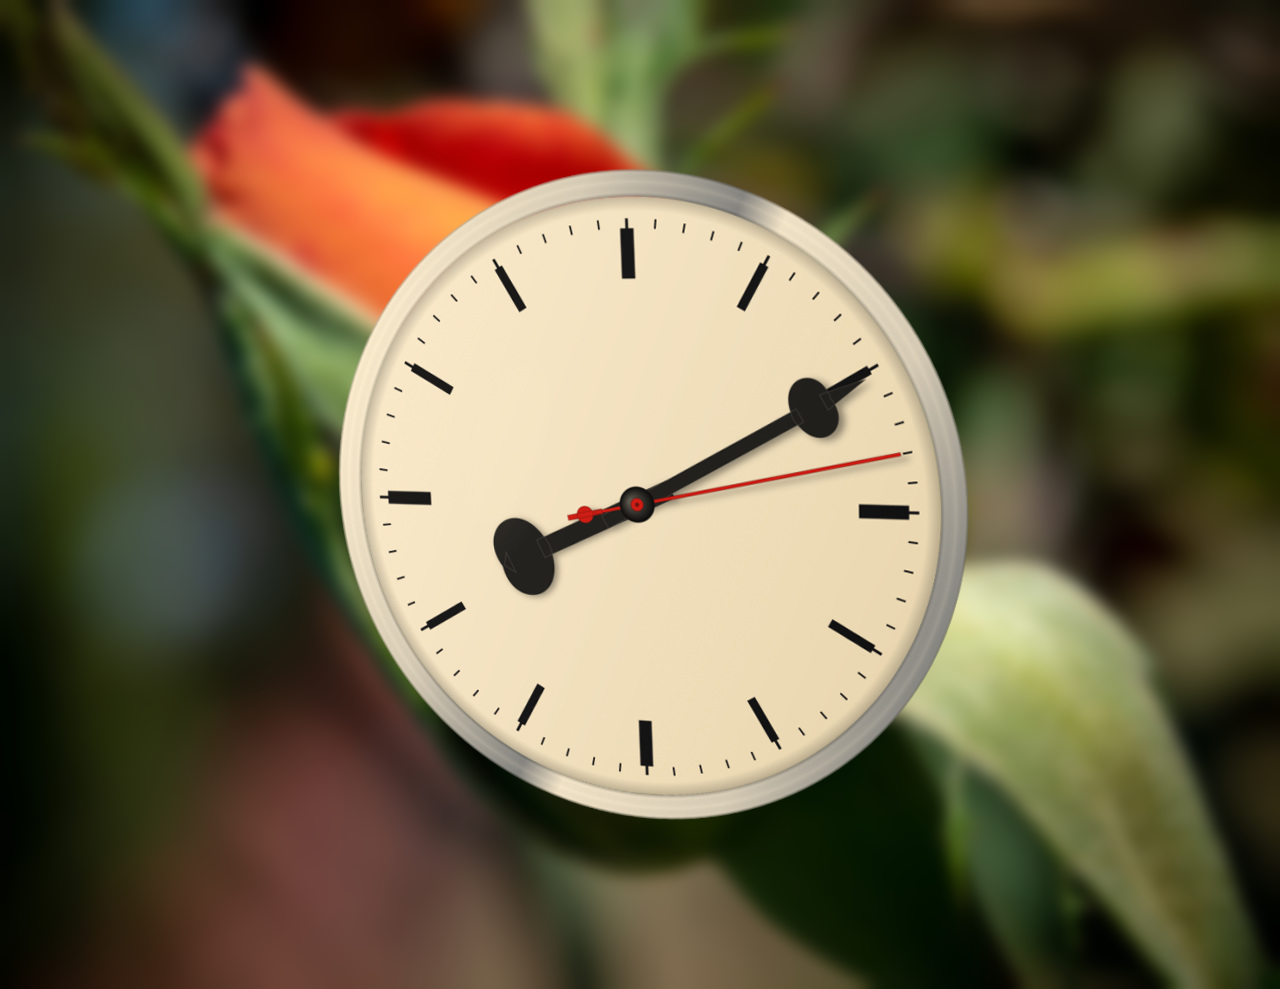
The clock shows **8:10:13**
